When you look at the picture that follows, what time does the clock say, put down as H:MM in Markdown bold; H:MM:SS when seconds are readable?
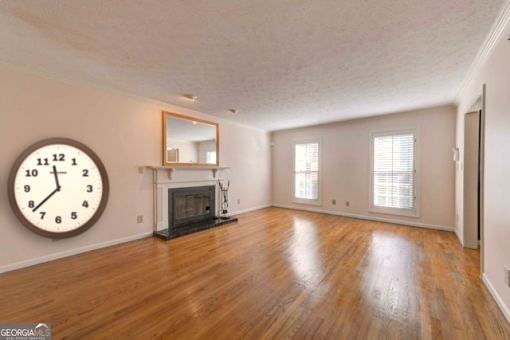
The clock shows **11:38**
